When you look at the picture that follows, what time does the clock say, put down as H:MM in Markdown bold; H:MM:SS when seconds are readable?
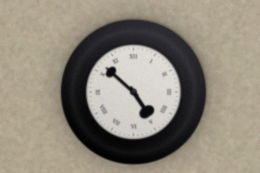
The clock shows **4:52**
